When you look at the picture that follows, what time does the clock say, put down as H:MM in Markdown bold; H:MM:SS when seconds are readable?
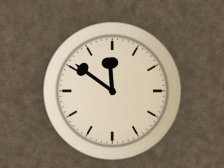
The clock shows **11:51**
